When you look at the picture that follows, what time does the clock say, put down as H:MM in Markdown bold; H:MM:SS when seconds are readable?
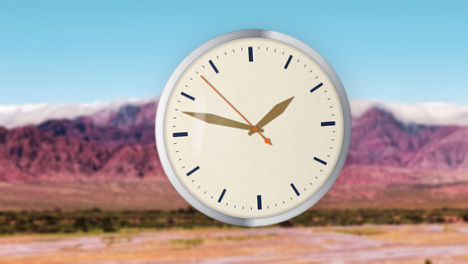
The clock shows **1:47:53**
